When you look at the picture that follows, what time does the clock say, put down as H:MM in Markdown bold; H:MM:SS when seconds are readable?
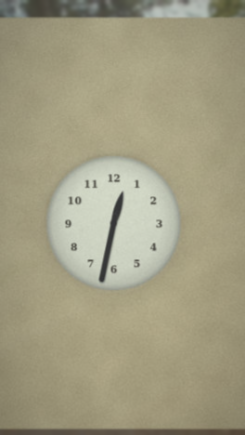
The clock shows **12:32**
